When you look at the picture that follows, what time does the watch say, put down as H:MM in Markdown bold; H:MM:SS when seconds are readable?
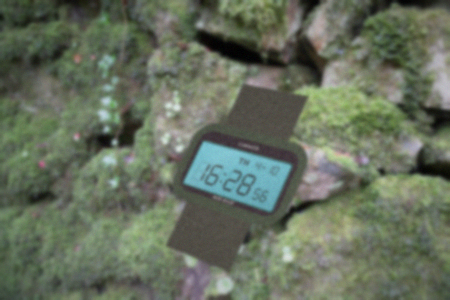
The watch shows **16:28**
